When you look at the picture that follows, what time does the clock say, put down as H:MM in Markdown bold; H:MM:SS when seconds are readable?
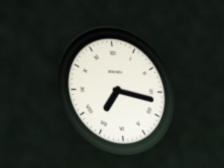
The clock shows **7:17**
